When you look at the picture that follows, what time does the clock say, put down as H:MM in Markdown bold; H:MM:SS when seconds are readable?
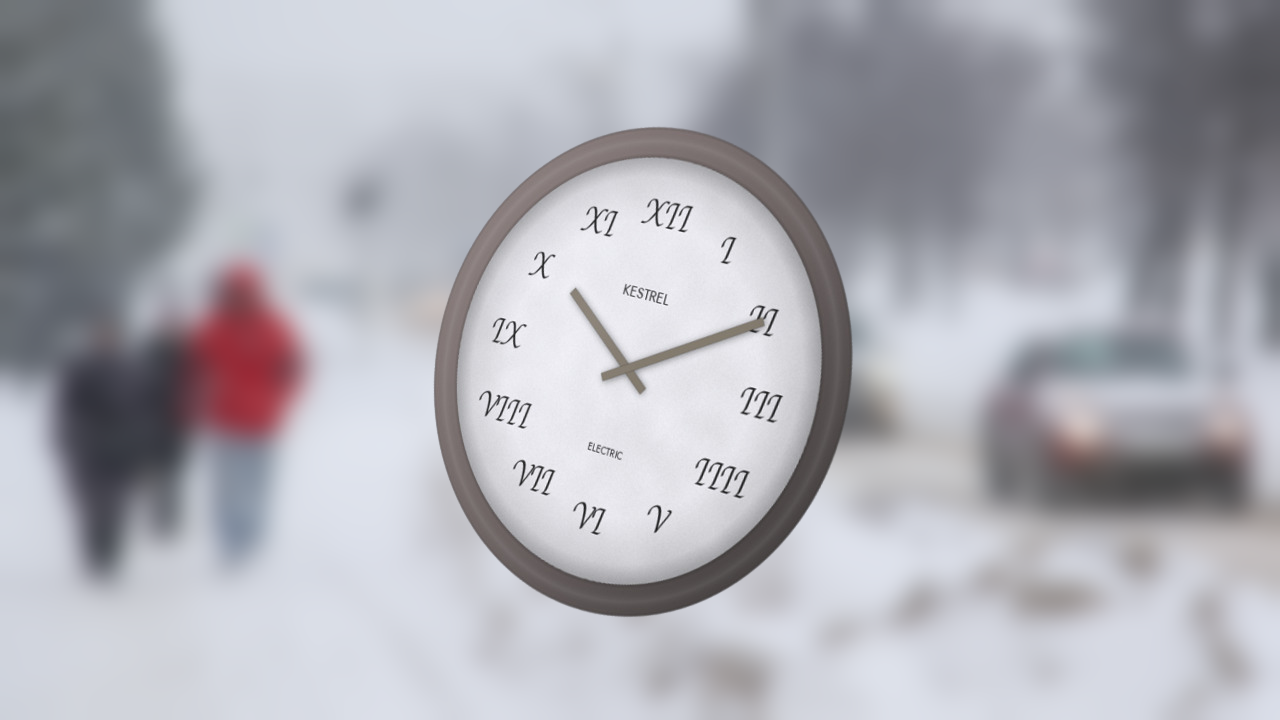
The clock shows **10:10**
